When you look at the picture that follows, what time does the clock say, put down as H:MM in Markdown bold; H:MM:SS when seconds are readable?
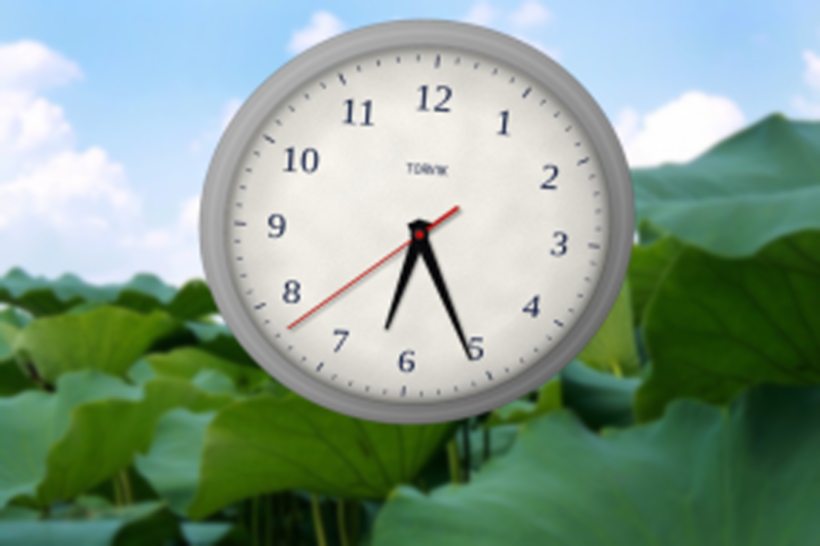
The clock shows **6:25:38**
